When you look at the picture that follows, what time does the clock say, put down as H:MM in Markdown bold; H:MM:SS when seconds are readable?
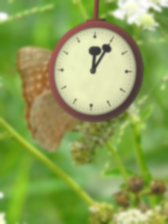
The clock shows **12:05**
